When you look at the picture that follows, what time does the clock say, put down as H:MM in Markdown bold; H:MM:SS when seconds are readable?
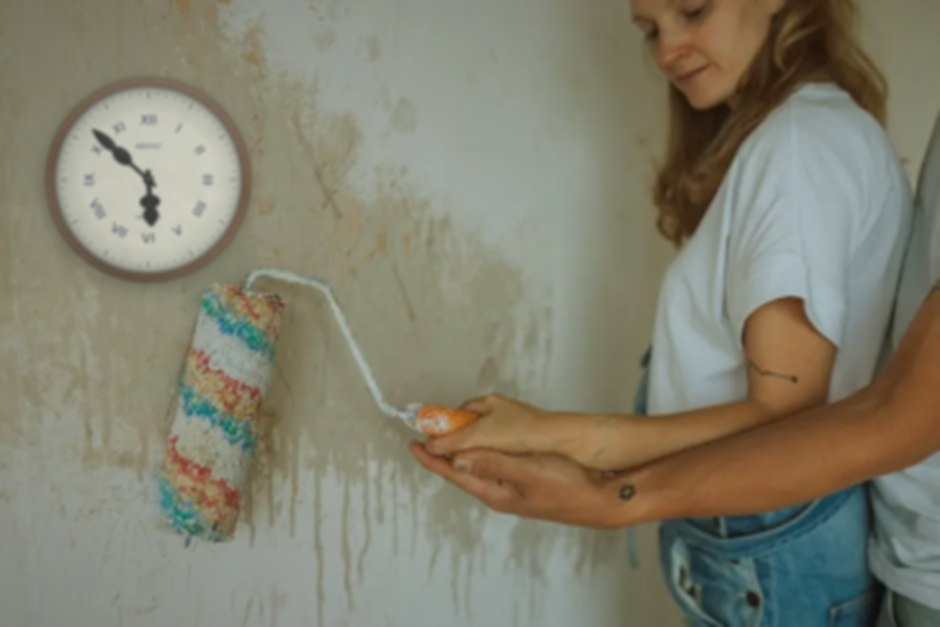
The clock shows **5:52**
